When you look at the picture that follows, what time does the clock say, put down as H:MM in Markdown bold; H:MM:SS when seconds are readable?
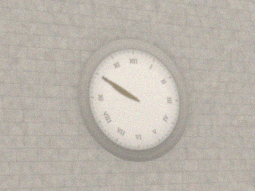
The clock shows **9:50**
